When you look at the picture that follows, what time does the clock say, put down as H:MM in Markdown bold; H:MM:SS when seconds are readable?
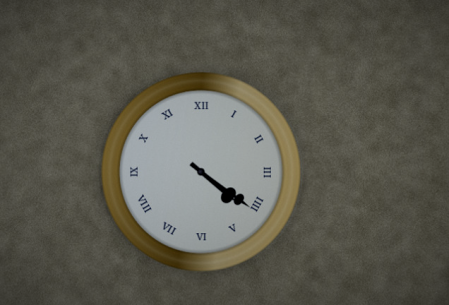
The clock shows **4:21**
